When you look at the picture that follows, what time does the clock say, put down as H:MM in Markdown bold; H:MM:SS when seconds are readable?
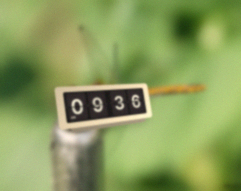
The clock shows **9:36**
